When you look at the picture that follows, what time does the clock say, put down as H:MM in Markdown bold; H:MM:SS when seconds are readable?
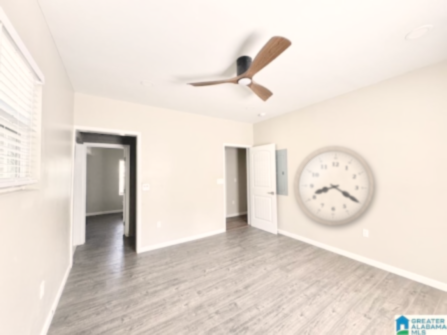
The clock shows **8:20**
